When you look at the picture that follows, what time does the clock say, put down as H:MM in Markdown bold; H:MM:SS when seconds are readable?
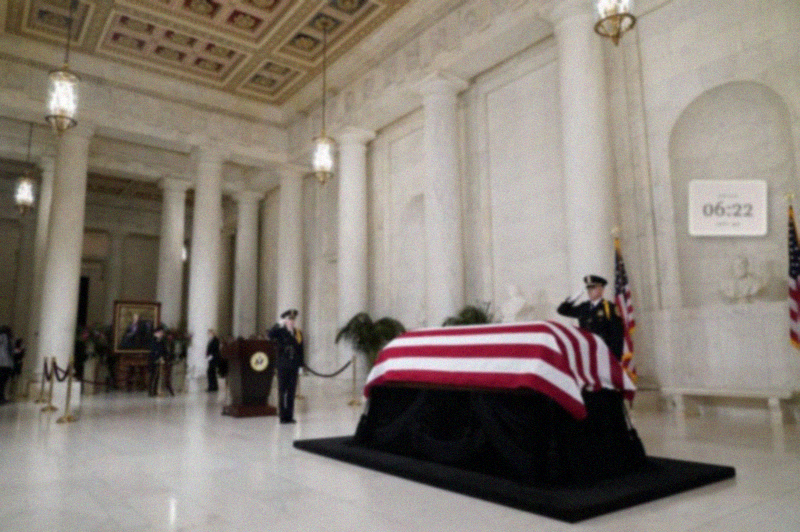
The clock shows **6:22**
